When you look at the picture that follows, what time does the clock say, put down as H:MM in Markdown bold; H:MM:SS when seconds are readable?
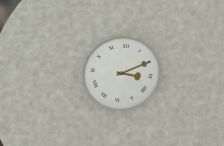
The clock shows **3:10**
